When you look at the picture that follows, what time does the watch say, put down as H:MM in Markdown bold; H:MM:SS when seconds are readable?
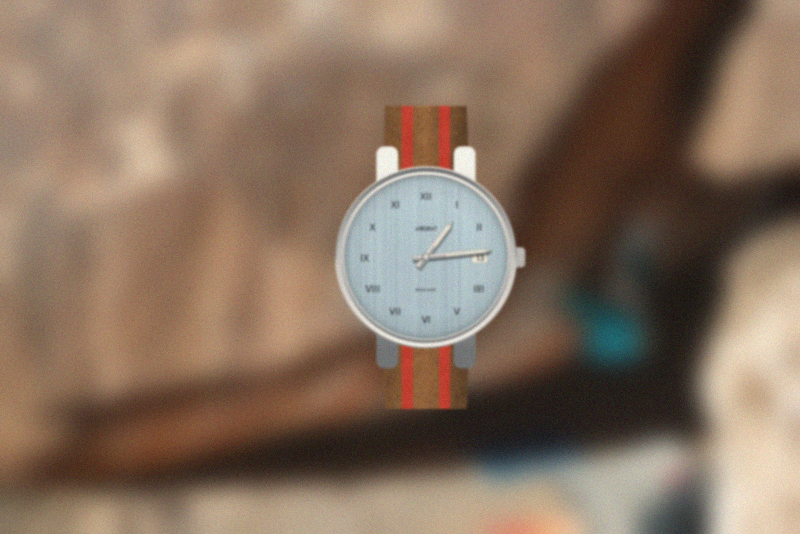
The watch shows **1:14**
